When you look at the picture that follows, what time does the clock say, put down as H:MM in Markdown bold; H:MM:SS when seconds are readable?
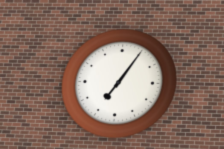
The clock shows **7:05**
